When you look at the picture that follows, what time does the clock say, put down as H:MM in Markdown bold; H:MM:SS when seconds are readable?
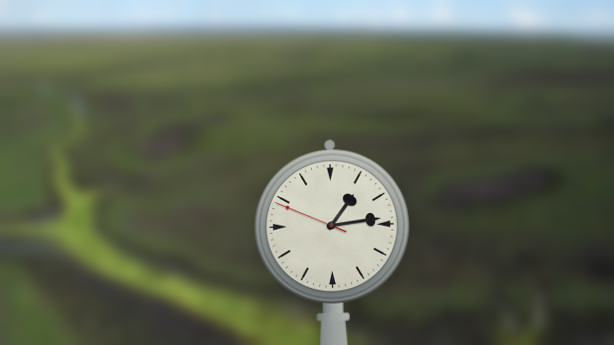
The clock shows **1:13:49**
